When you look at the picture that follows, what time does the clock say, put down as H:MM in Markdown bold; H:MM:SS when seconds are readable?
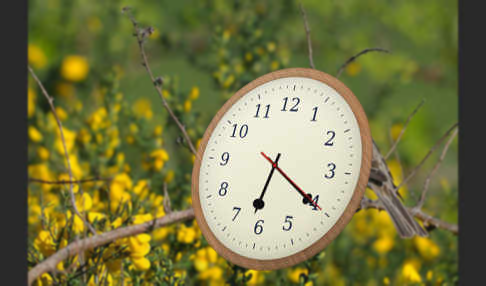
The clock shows **6:20:20**
